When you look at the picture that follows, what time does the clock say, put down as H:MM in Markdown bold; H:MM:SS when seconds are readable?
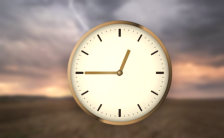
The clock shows **12:45**
